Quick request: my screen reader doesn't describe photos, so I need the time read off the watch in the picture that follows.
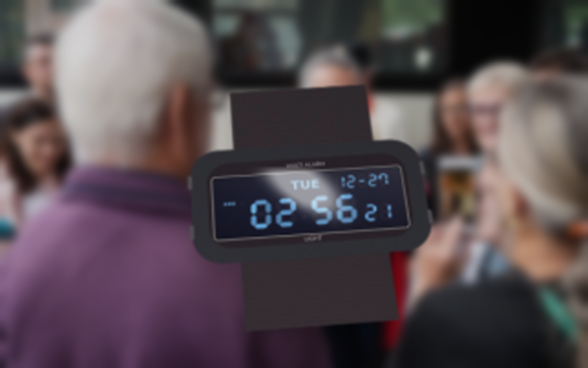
2:56:21
